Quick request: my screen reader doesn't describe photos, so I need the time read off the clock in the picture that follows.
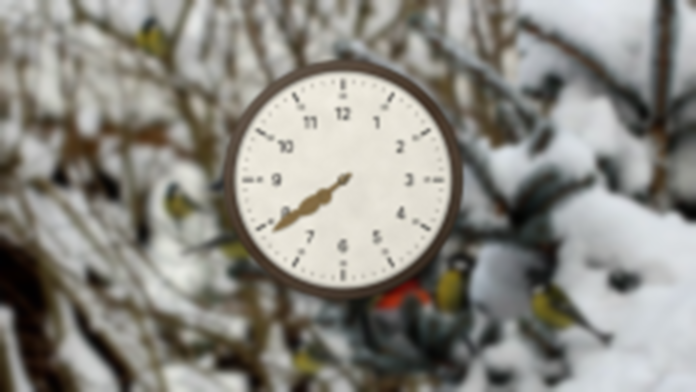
7:39
